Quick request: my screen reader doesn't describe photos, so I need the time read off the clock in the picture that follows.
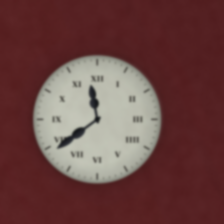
11:39
